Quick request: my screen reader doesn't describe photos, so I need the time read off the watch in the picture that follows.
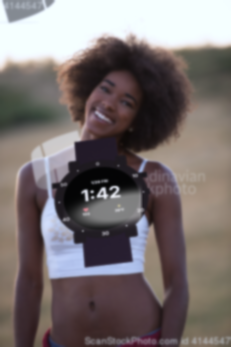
1:42
